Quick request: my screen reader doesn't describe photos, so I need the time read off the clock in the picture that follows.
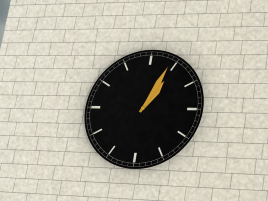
1:04
